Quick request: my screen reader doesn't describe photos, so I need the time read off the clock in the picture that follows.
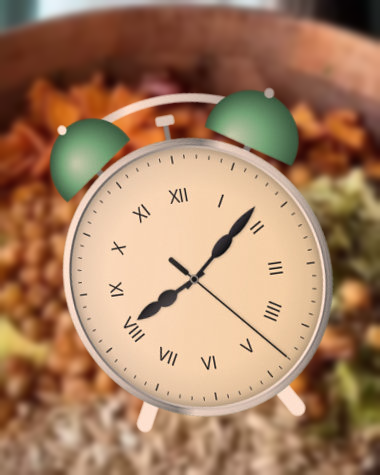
8:08:23
